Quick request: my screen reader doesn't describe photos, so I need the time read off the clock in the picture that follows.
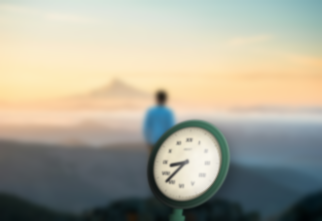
8:37
